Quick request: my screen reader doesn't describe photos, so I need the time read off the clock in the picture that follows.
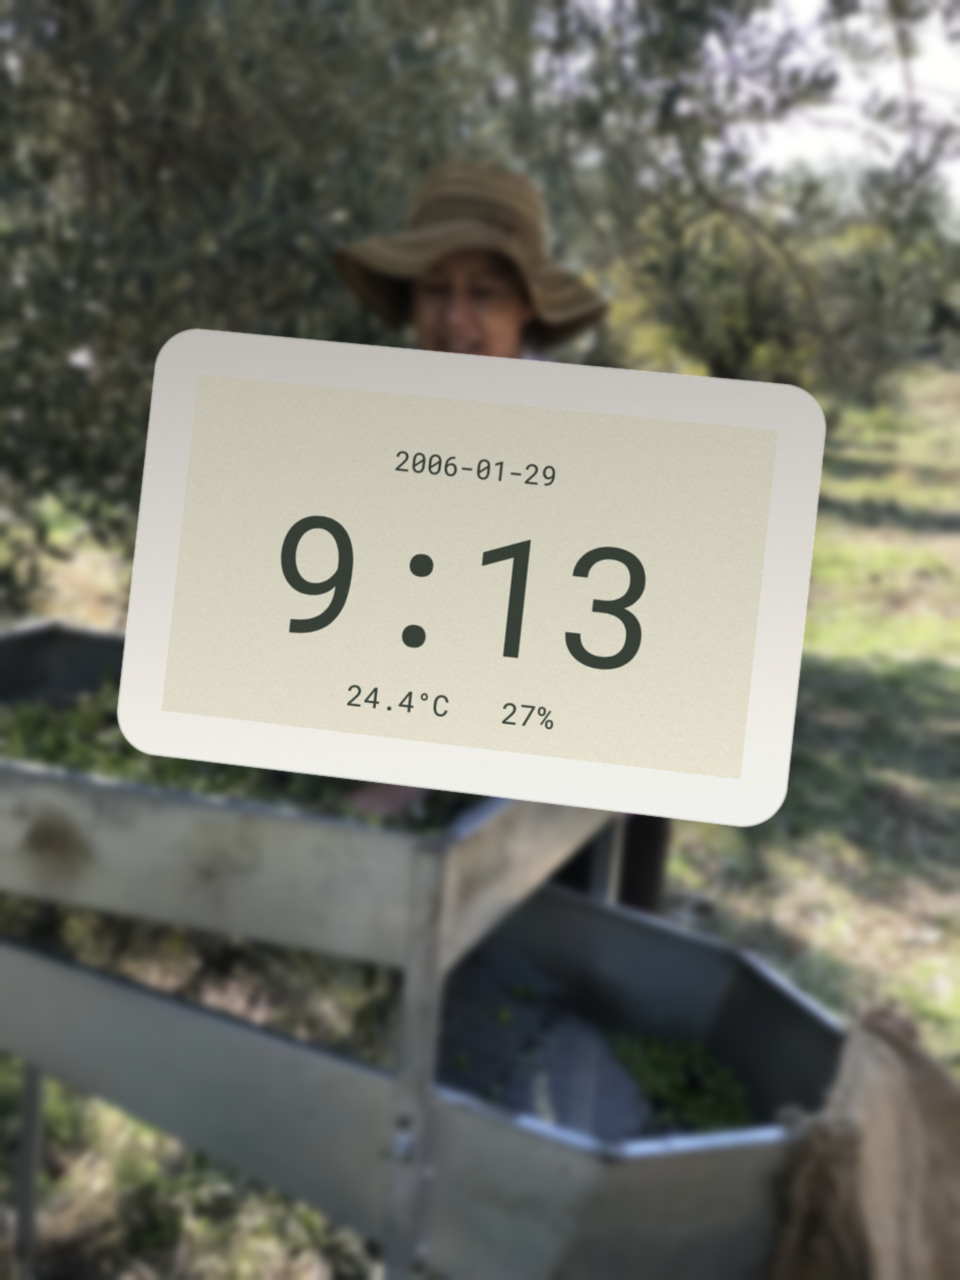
9:13
